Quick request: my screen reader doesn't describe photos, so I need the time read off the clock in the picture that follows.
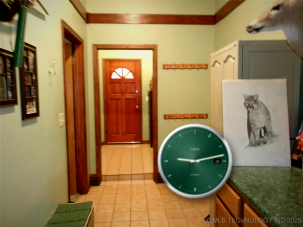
9:13
